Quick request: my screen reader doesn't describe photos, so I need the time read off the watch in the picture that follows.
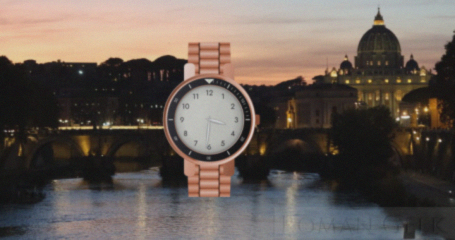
3:31
